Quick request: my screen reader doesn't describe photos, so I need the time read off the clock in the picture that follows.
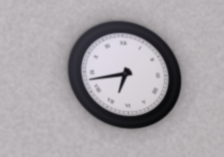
6:43
